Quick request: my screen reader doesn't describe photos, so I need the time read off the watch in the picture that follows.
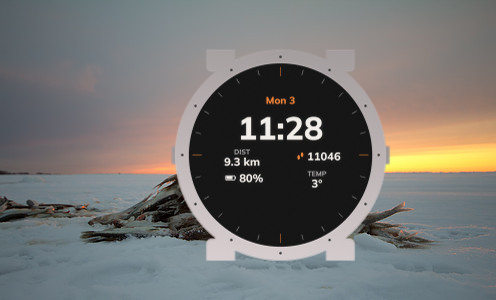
11:28
